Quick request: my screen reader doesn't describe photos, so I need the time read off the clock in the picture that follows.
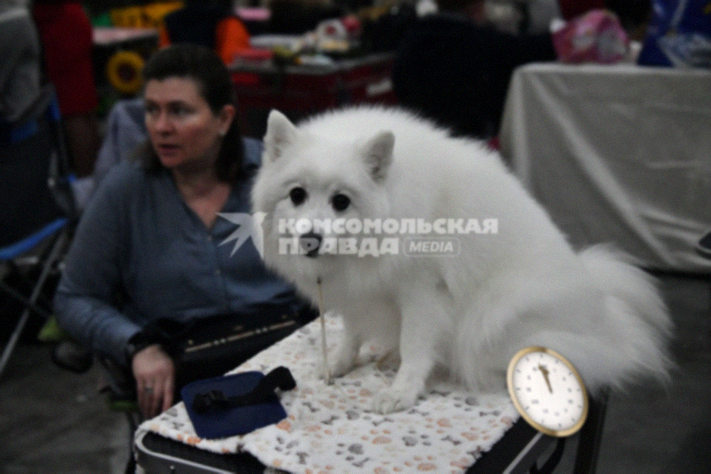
11:58
